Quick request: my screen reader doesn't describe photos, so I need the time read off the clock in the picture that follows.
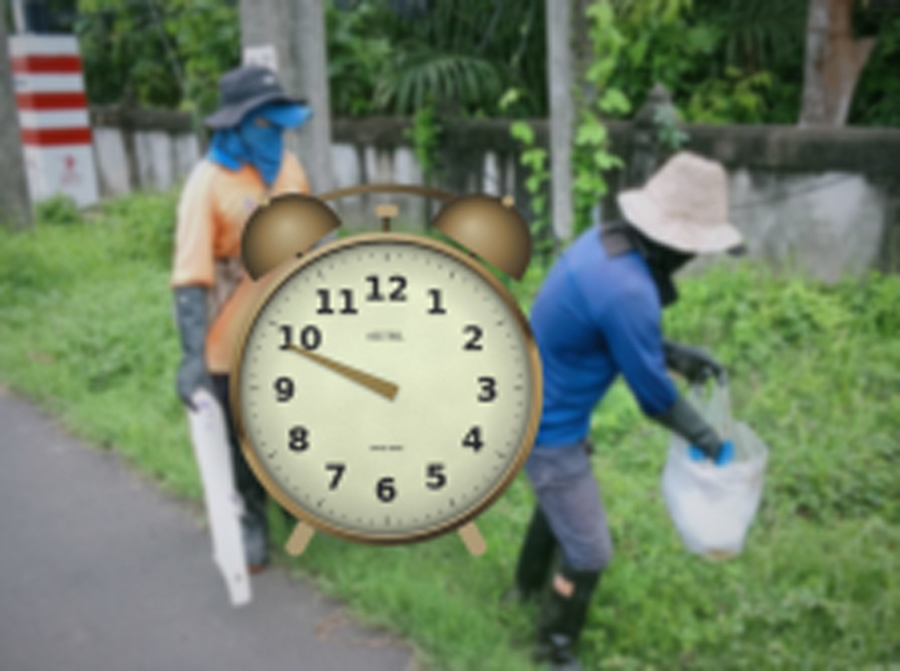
9:49
